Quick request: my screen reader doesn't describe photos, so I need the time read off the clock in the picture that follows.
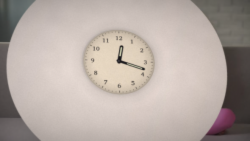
12:18
